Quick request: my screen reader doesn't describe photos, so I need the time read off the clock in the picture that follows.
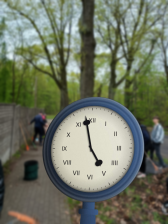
4:58
